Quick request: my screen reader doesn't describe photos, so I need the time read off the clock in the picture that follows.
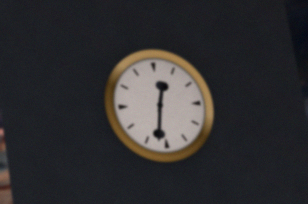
12:32
